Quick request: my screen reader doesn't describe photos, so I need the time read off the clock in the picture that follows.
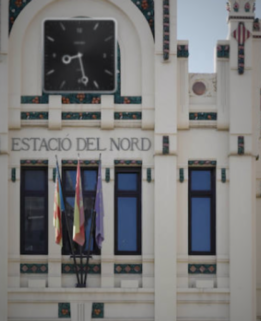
8:28
